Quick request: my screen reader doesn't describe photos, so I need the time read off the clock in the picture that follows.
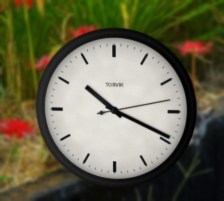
10:19:13
